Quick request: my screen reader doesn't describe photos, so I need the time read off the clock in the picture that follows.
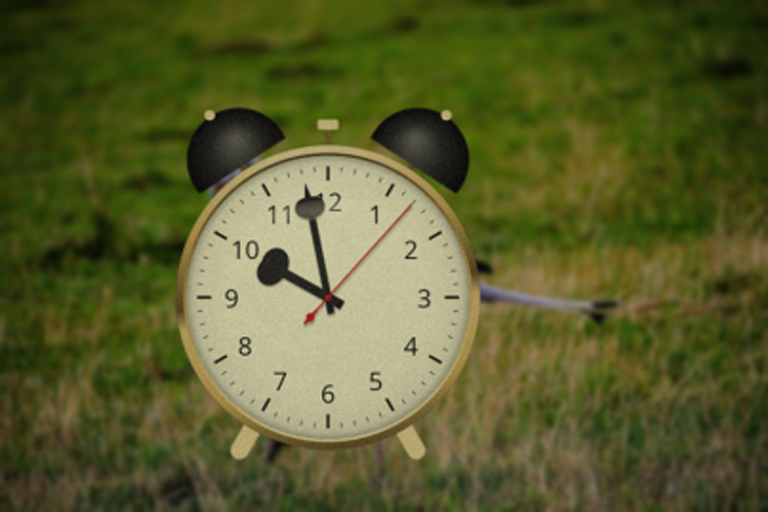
9:58:07
